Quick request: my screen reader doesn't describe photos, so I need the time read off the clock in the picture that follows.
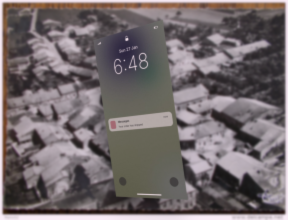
6:48
